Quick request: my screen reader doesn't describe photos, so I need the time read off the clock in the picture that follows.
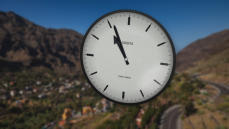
10:56
